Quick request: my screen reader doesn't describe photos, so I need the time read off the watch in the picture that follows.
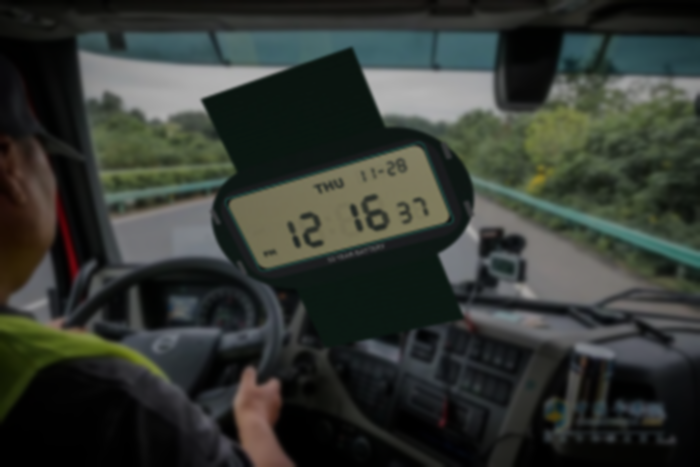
12:16:37
